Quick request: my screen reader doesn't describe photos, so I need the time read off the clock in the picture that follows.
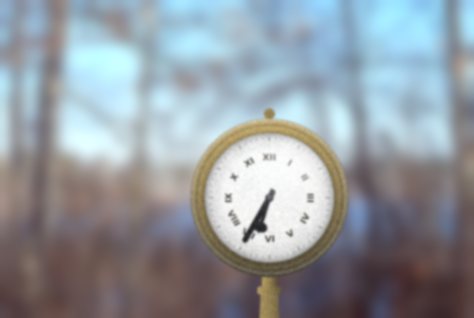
6:35
